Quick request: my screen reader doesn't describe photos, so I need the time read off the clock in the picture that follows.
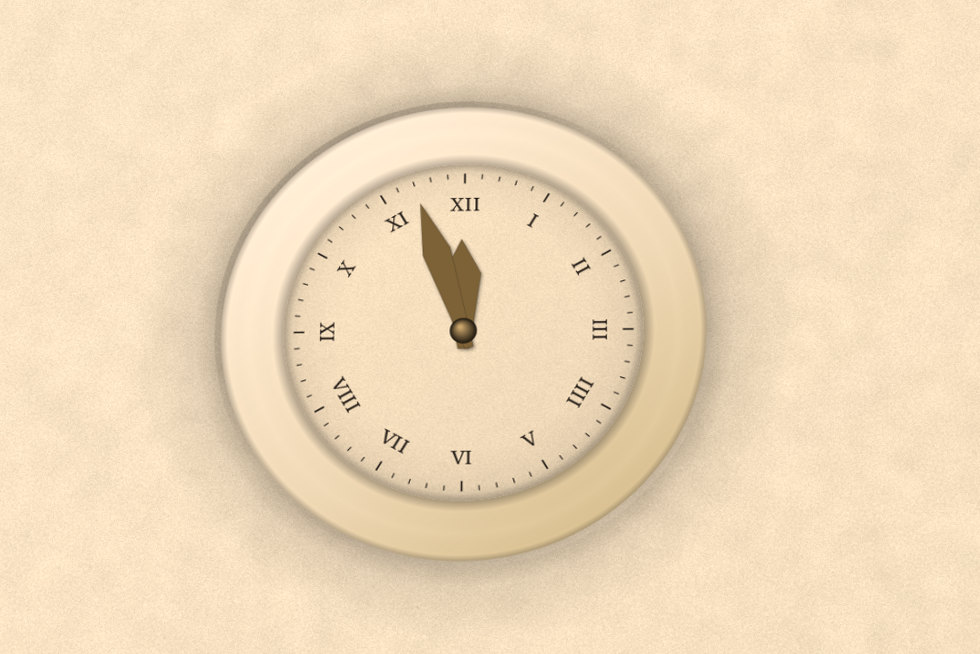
11:57
